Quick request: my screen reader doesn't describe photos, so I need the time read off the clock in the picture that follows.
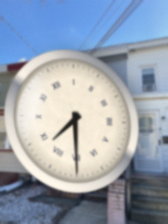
8:35
